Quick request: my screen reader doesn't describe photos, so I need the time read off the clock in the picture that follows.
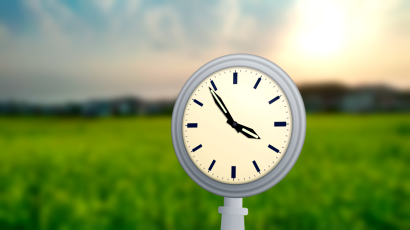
3:54
